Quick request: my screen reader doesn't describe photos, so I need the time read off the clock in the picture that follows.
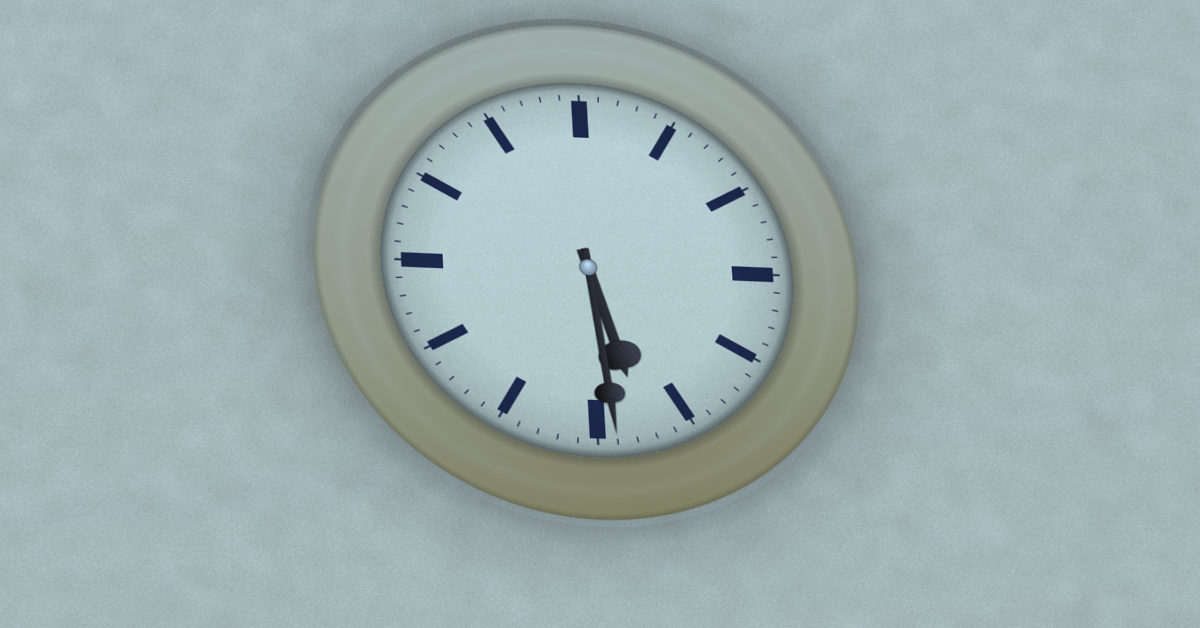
5:29
